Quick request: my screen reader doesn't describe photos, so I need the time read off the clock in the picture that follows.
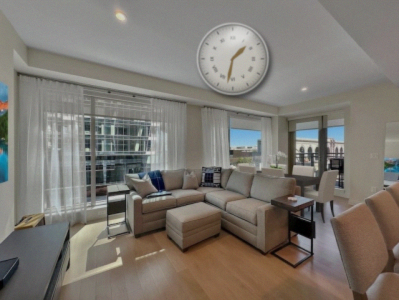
1:32
